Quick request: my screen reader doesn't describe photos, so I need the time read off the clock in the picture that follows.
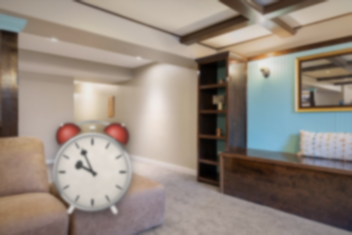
9:56
